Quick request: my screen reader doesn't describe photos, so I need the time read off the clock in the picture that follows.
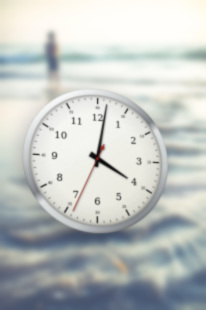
4:01:34
